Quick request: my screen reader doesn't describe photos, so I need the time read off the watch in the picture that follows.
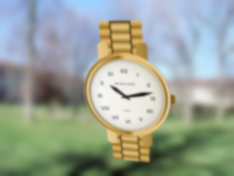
10:13
